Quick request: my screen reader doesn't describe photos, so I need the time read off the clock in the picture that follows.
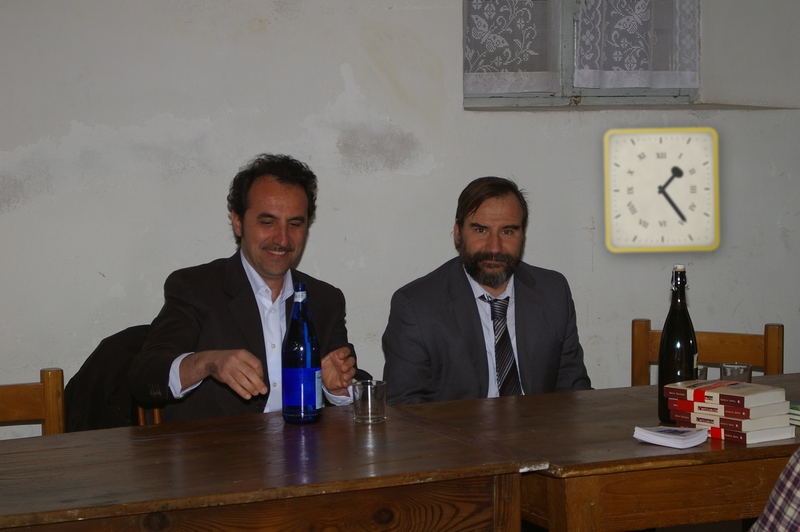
1:24
